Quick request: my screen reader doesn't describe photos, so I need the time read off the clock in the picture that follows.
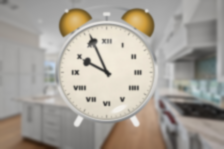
9:56
